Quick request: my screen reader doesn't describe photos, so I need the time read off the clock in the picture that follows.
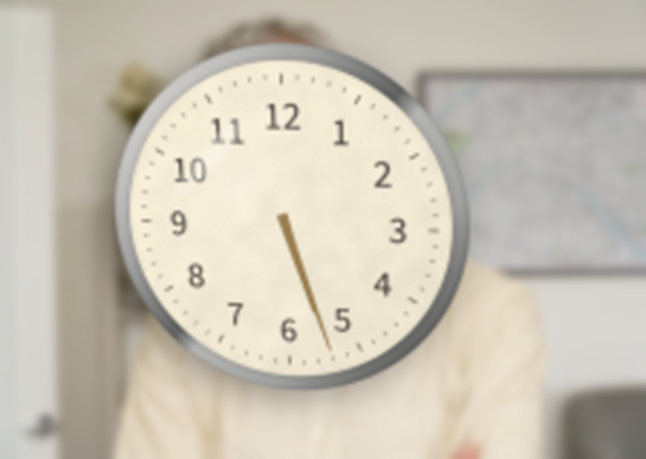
5:27
